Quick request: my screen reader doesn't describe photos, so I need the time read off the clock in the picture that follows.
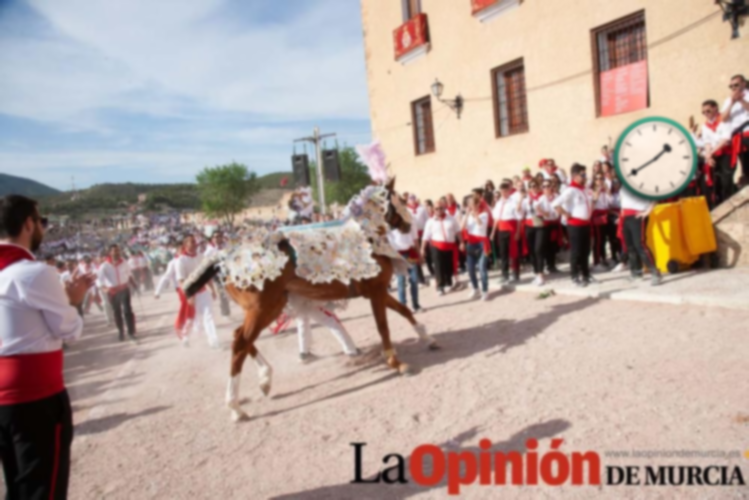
1:40
